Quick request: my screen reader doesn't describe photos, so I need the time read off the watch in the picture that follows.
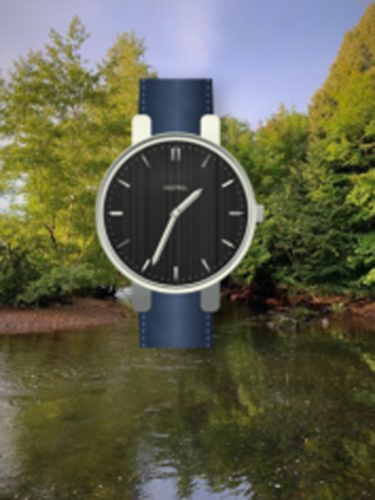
1:34
